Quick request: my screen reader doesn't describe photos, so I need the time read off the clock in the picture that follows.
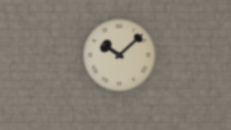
10:08
